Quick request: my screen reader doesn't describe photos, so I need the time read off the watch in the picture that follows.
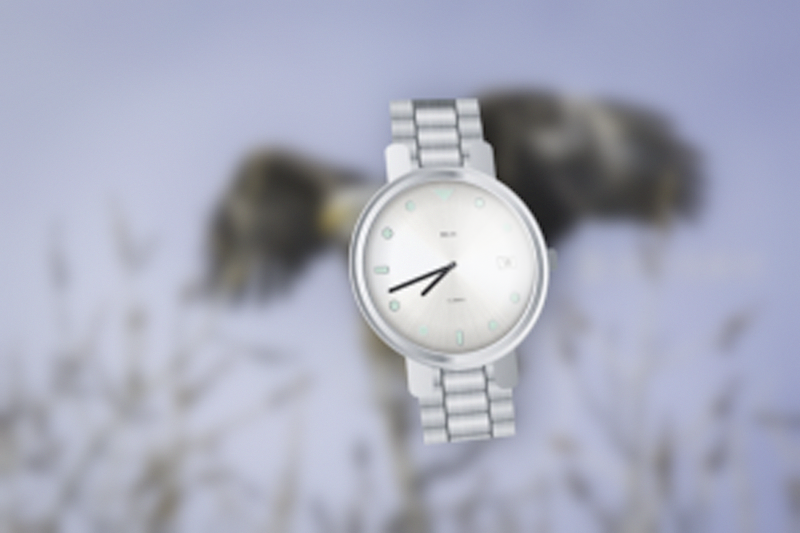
7:42
